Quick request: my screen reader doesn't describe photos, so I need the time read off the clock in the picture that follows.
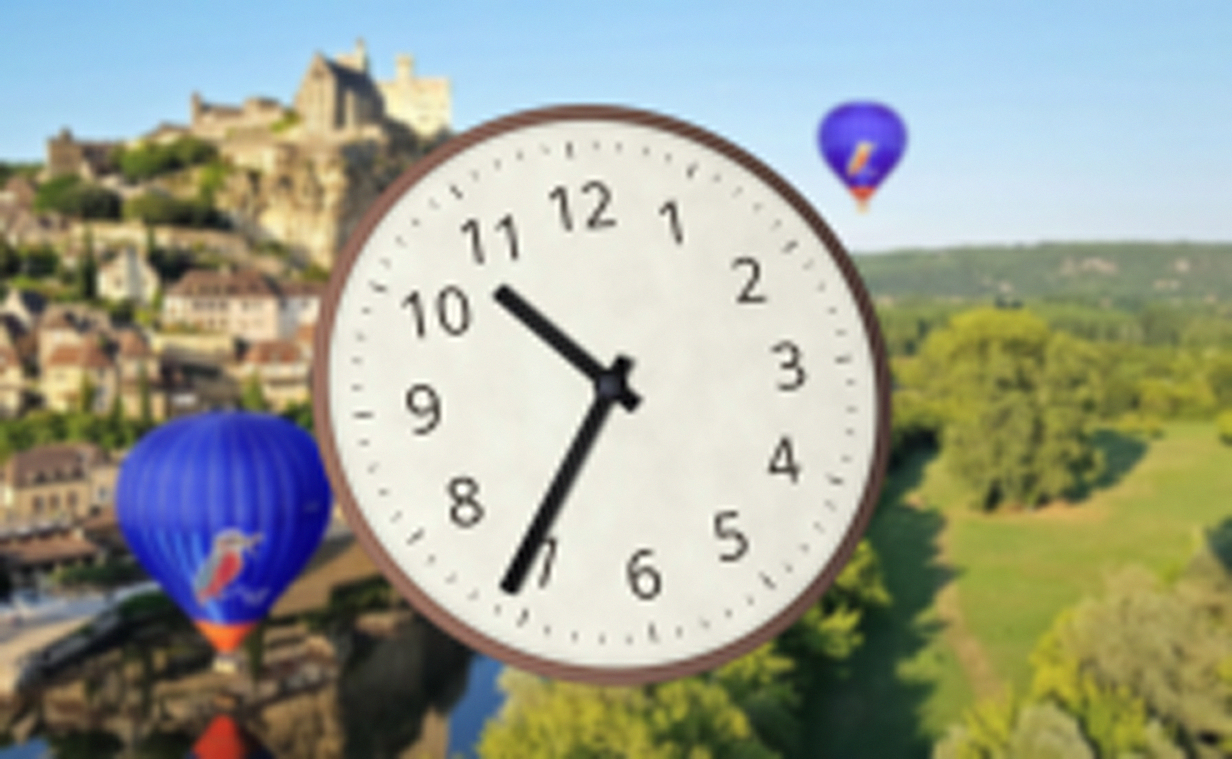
10:36
